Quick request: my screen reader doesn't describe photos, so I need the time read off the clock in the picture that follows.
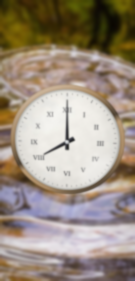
8:00
